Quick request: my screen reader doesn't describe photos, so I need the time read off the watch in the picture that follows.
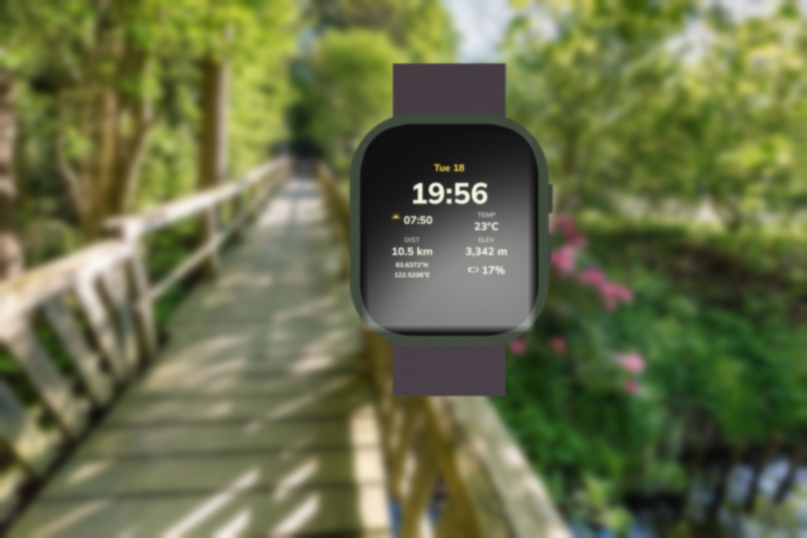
19:56
